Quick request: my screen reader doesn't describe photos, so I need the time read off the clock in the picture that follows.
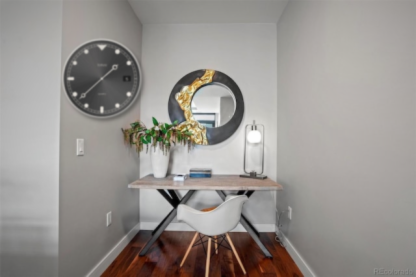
1:38
